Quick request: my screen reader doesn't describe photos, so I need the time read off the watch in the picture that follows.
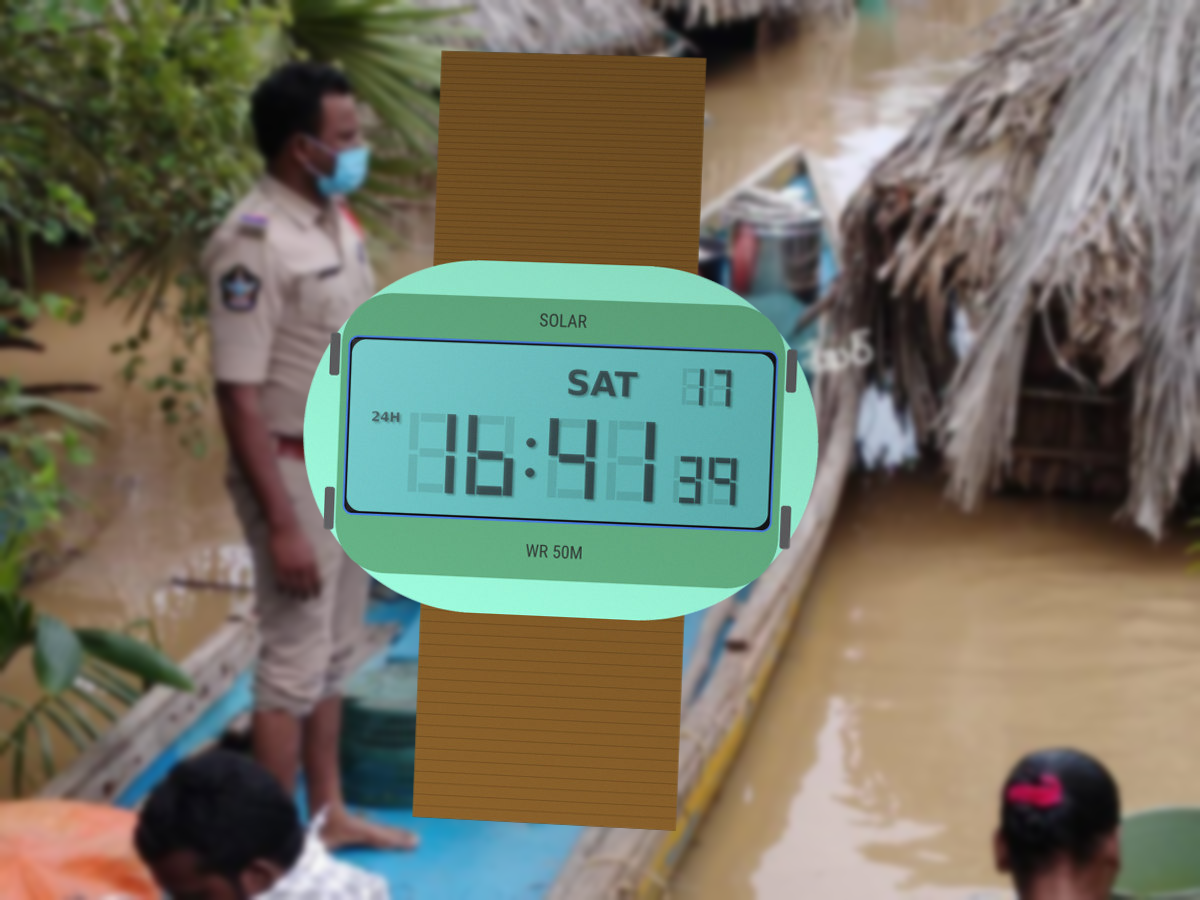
16:41:39
